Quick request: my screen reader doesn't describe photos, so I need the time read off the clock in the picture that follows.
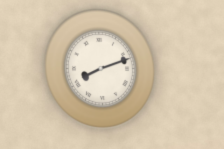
8:12
